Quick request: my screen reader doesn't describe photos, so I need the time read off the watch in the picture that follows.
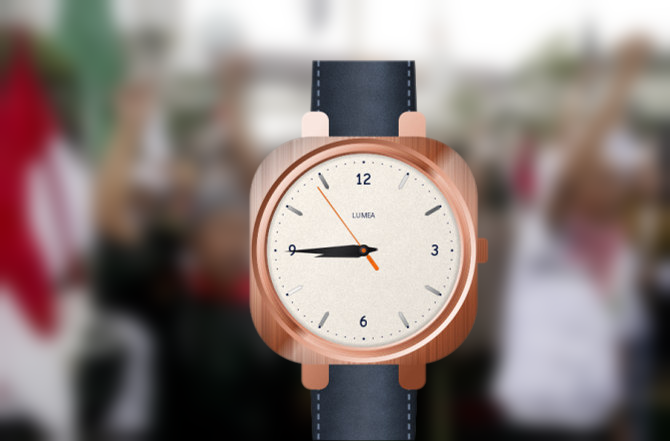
8:44:54
